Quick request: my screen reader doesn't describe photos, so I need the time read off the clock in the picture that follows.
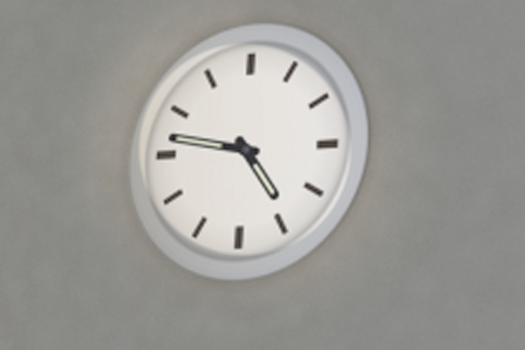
4:47
